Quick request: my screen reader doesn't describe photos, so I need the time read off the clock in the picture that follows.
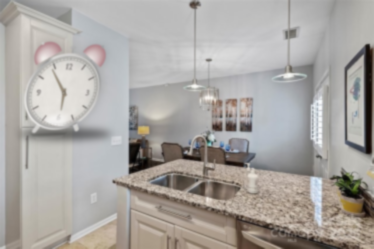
5:54
